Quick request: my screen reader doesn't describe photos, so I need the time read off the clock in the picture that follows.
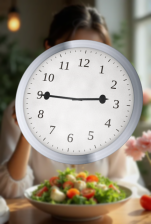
2:45
